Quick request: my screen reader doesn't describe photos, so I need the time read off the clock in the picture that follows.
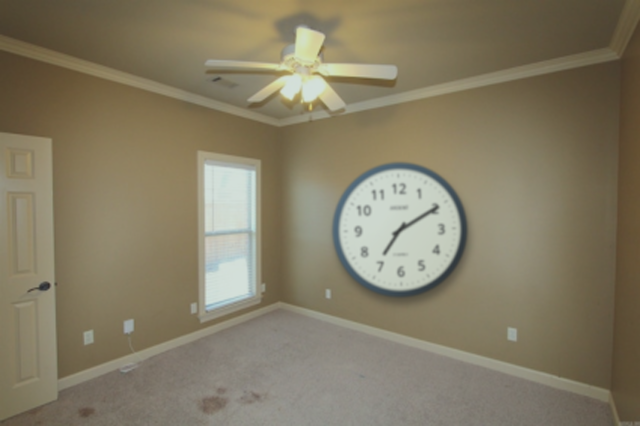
7:10
